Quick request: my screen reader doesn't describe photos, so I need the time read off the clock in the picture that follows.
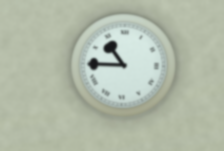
10:45
